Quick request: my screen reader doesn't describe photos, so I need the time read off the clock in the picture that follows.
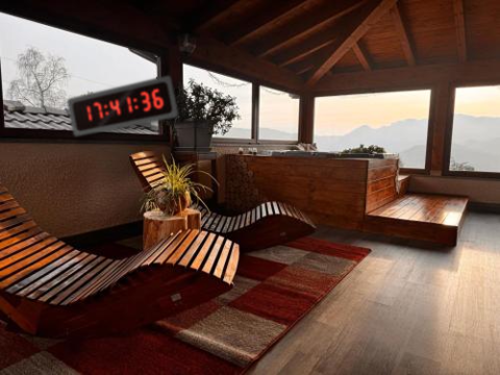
17:41:36
